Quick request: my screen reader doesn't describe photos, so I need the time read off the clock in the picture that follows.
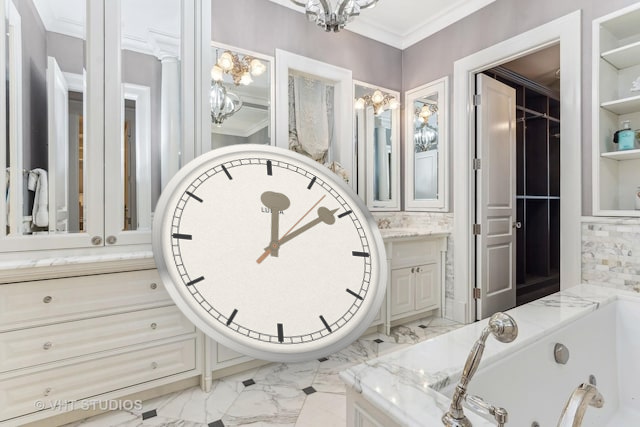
12:09:07
